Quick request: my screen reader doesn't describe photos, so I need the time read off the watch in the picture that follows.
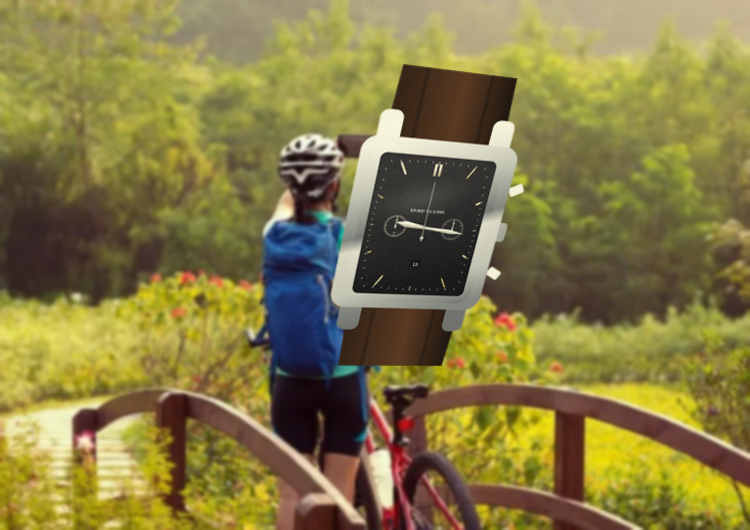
9:16
